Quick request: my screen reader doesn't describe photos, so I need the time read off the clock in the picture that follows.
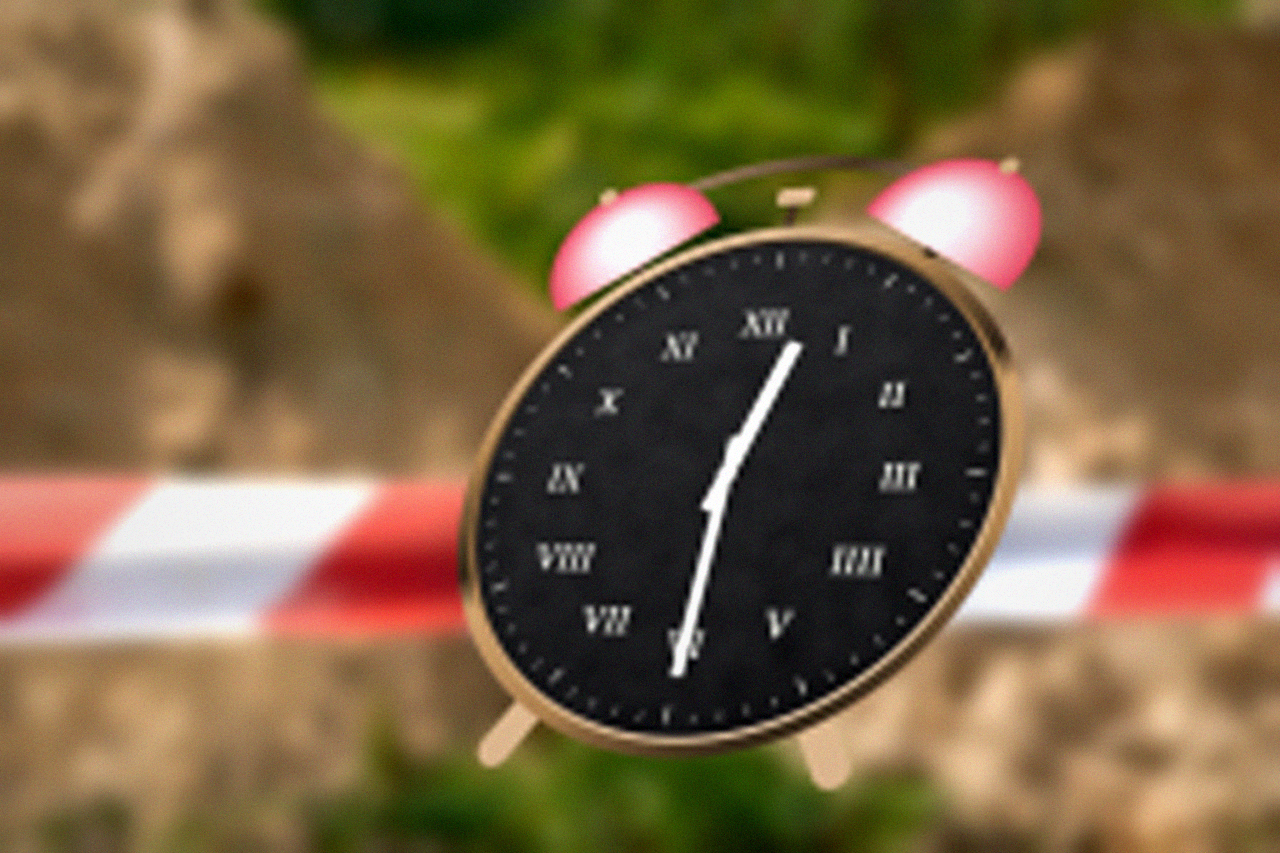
12:30
